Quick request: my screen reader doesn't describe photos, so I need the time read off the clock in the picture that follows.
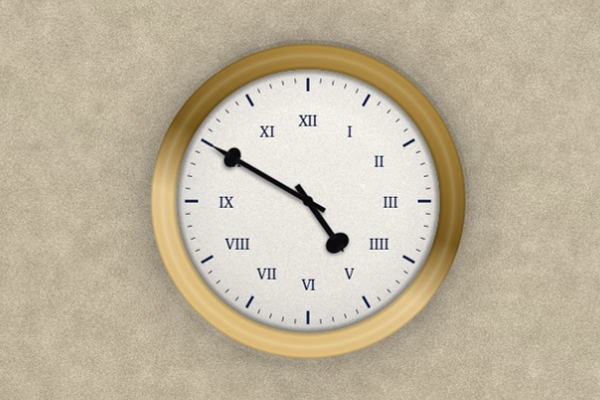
4:50
